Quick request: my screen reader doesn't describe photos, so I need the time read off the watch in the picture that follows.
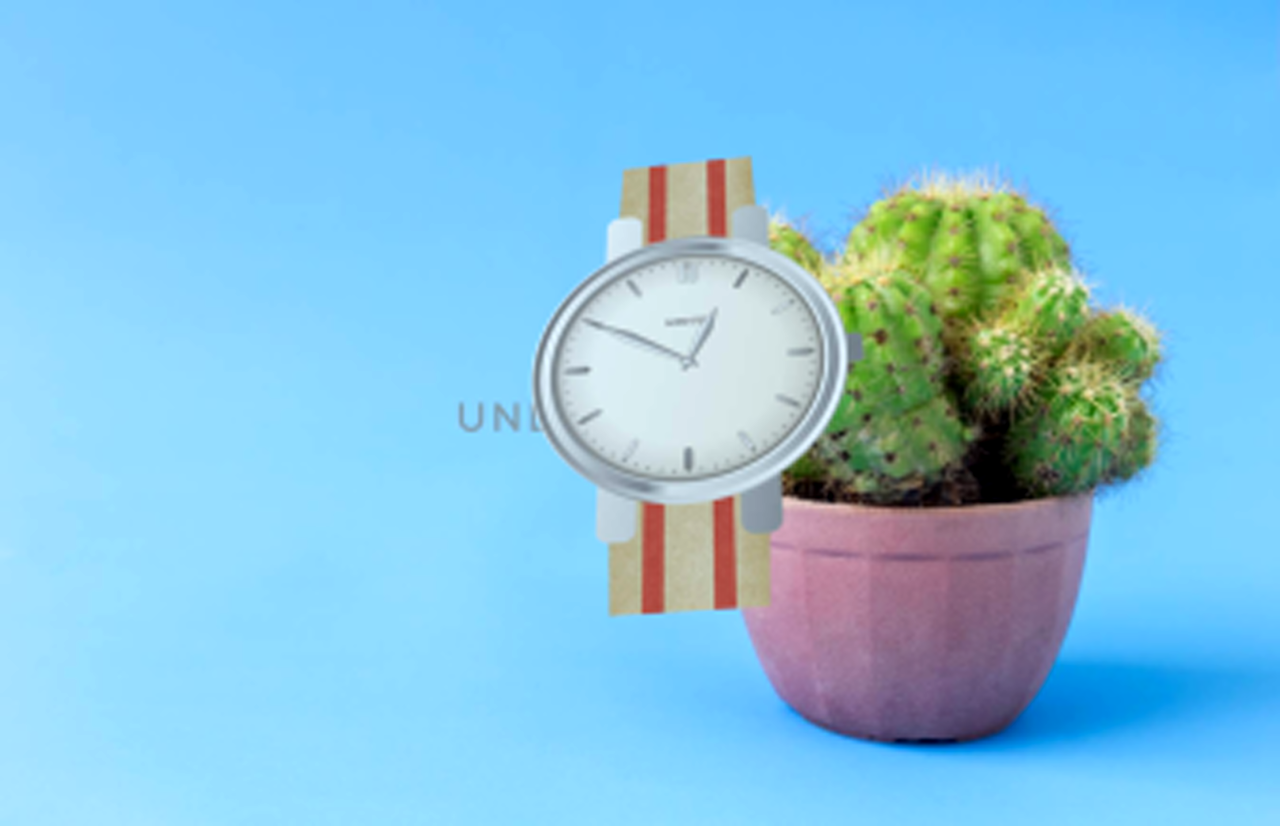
12:50
